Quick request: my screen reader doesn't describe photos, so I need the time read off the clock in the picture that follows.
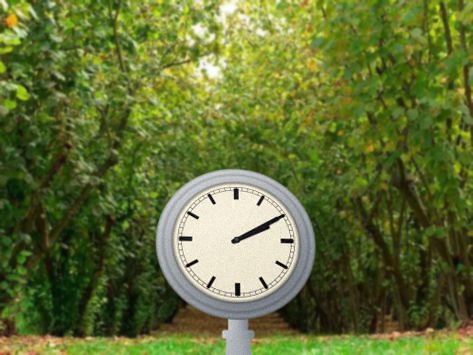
2:10
